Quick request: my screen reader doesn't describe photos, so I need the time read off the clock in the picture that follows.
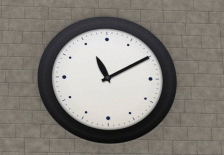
11:10
